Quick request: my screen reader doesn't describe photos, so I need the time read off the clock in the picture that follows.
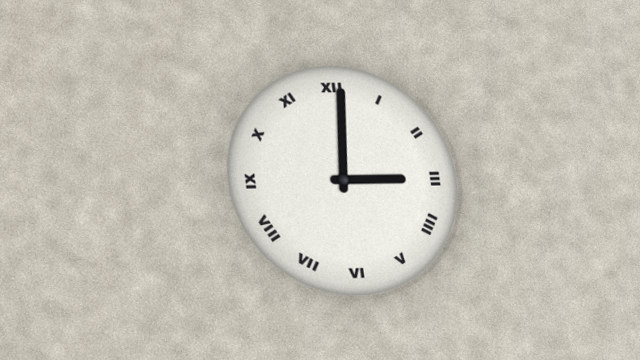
3:01
